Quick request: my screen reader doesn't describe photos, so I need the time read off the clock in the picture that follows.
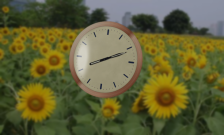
8:11
